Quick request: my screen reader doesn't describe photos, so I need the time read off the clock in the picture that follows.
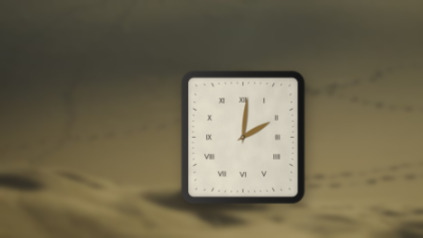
2:01
